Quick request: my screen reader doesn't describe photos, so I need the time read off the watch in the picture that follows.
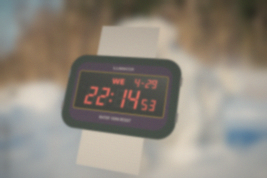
22:14
